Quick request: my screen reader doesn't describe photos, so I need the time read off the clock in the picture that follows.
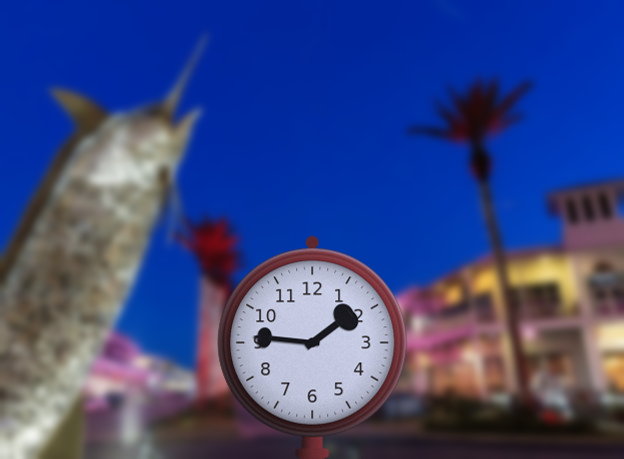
1:46
